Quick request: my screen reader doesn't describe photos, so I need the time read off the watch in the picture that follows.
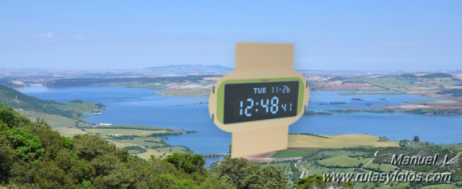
12:48:41
